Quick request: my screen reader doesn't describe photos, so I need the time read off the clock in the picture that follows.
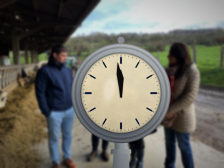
11:59
